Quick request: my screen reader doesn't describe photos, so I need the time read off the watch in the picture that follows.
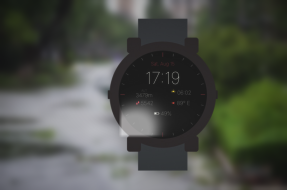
17:19
